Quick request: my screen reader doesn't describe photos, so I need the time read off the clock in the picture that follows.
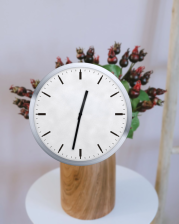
12:32
